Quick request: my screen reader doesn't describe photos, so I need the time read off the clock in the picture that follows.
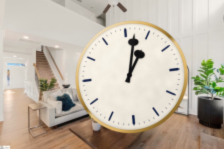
1:02
